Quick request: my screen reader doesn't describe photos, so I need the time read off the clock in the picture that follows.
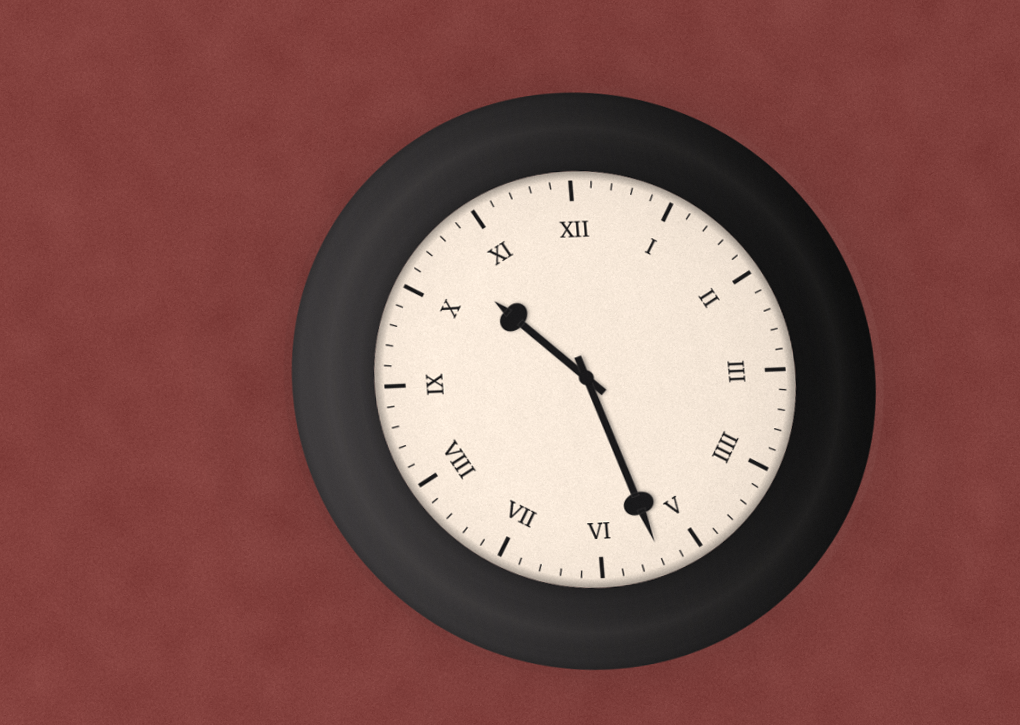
10:27
